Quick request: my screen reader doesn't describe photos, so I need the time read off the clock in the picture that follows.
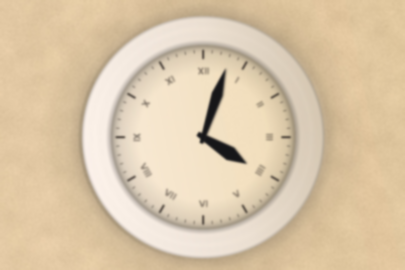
4:03
